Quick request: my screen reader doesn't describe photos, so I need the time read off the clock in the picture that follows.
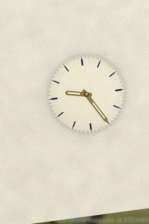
9:25
